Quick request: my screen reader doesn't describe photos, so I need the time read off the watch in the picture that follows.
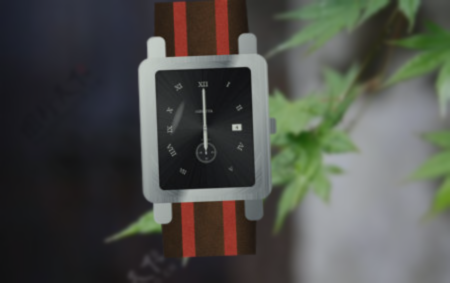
6:00
